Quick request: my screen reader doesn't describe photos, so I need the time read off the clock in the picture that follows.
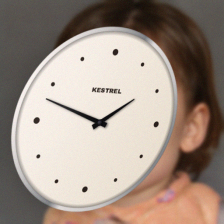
1:48
